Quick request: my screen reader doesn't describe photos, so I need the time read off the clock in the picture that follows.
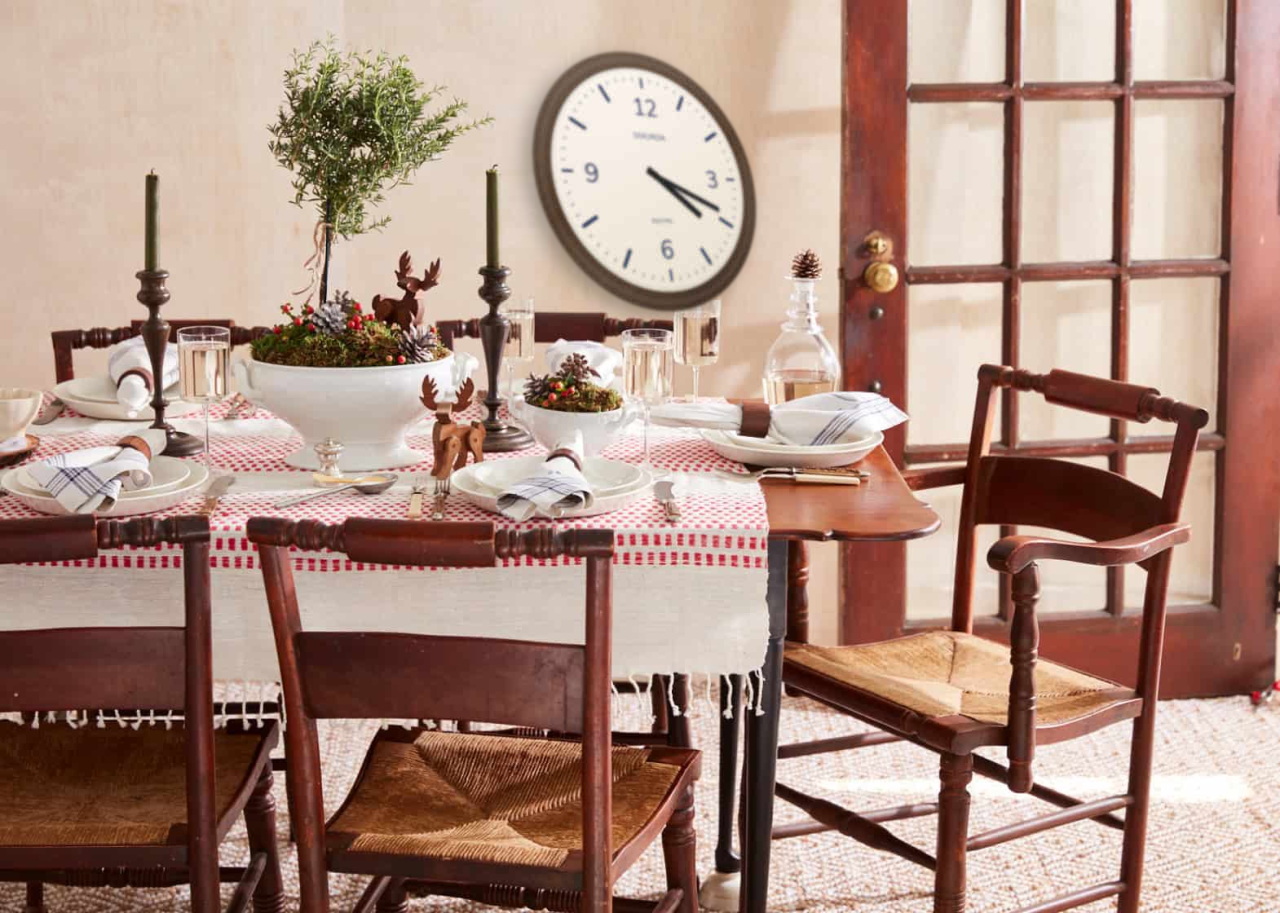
4:19
